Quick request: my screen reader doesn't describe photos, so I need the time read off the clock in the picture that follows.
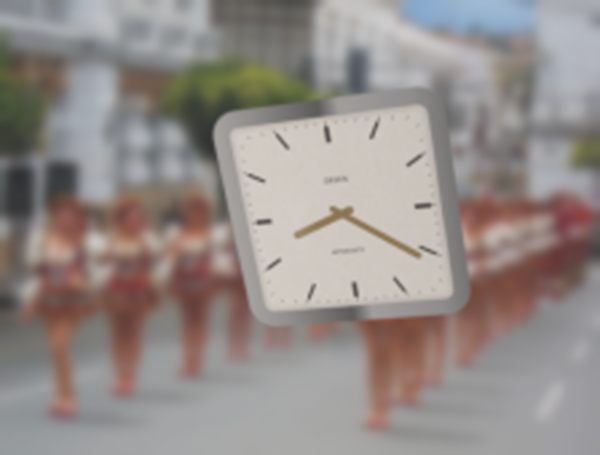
8:21
